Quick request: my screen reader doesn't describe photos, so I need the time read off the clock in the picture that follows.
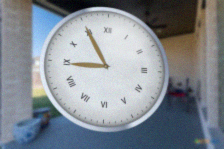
8:55
